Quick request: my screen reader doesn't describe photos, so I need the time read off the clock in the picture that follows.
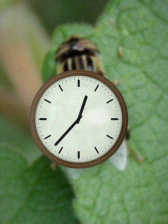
12:37
